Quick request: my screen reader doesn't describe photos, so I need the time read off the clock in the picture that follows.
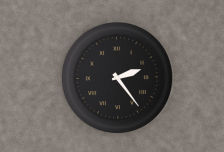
2:24
